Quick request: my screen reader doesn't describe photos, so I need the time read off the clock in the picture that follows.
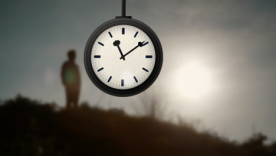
11:09
